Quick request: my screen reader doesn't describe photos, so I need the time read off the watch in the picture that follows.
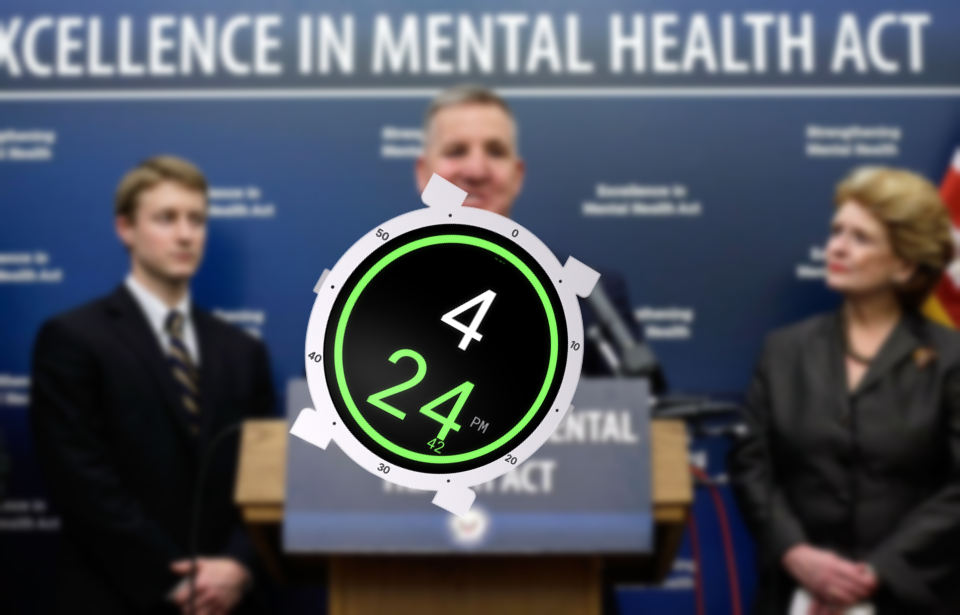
4:24:42
